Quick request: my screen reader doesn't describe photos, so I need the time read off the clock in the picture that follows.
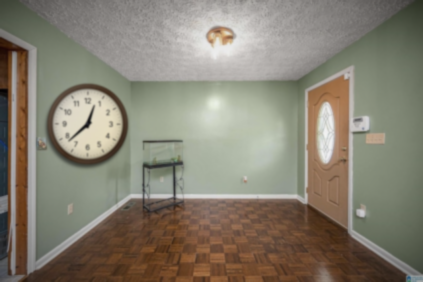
12:38
